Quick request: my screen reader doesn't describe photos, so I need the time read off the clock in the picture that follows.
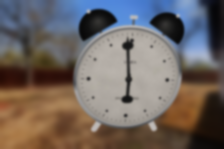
5:59
